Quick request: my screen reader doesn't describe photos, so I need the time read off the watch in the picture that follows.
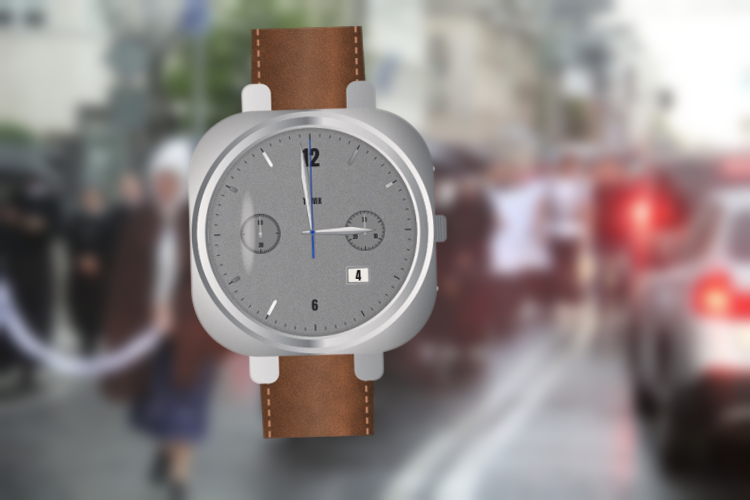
2:59
